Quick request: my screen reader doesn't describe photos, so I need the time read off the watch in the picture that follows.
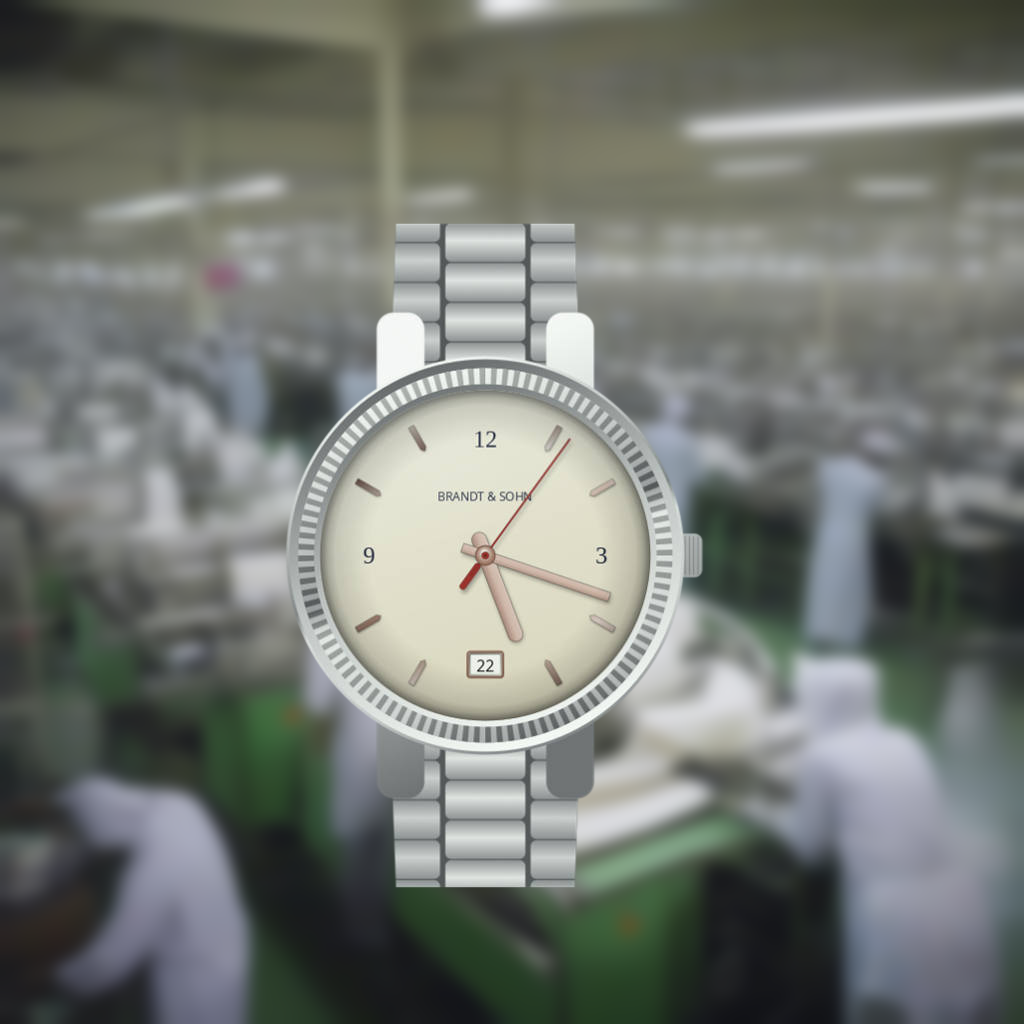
5:18:06
